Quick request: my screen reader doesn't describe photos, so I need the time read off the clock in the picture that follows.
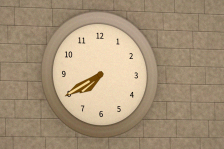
7:40
